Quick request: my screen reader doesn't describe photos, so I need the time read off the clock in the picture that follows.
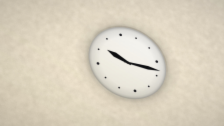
10:18
